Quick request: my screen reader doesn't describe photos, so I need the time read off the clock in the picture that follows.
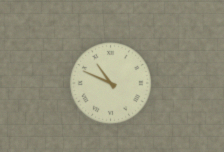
10:49
